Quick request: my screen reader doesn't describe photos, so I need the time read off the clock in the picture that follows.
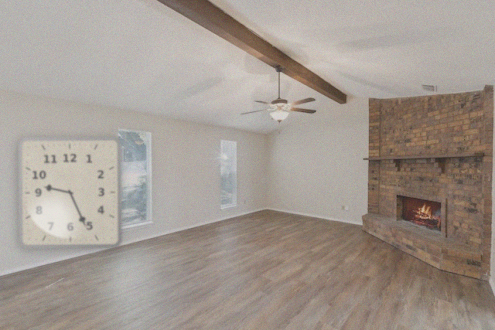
9:26
